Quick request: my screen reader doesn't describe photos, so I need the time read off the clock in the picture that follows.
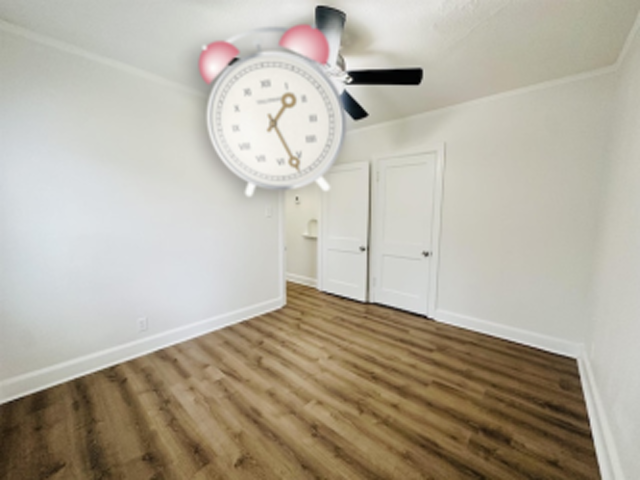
1:27
